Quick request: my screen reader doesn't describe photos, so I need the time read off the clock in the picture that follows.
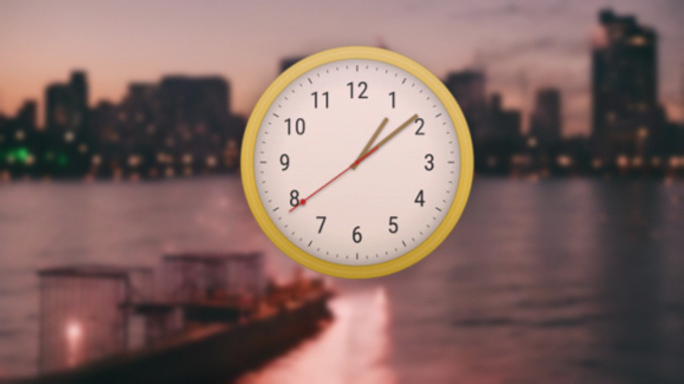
1:08:39
